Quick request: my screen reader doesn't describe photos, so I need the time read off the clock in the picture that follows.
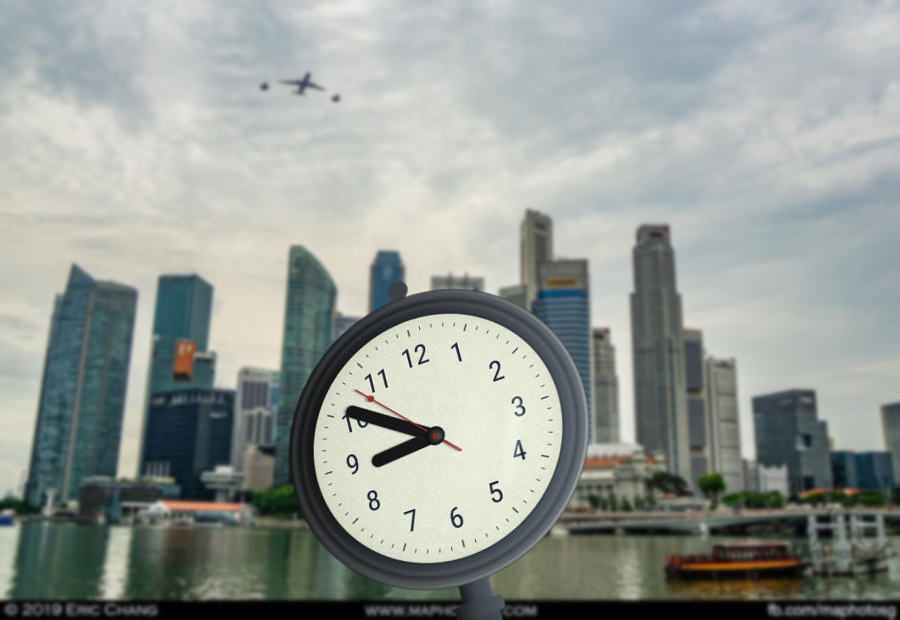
8:50:53
